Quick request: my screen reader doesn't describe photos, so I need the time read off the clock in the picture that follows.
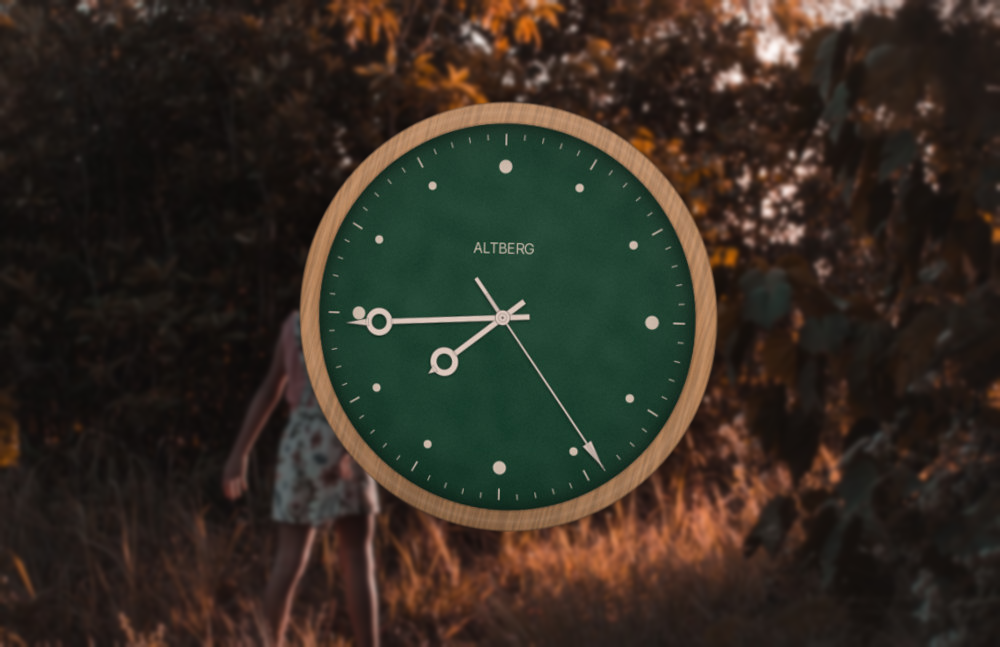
7:44:24
